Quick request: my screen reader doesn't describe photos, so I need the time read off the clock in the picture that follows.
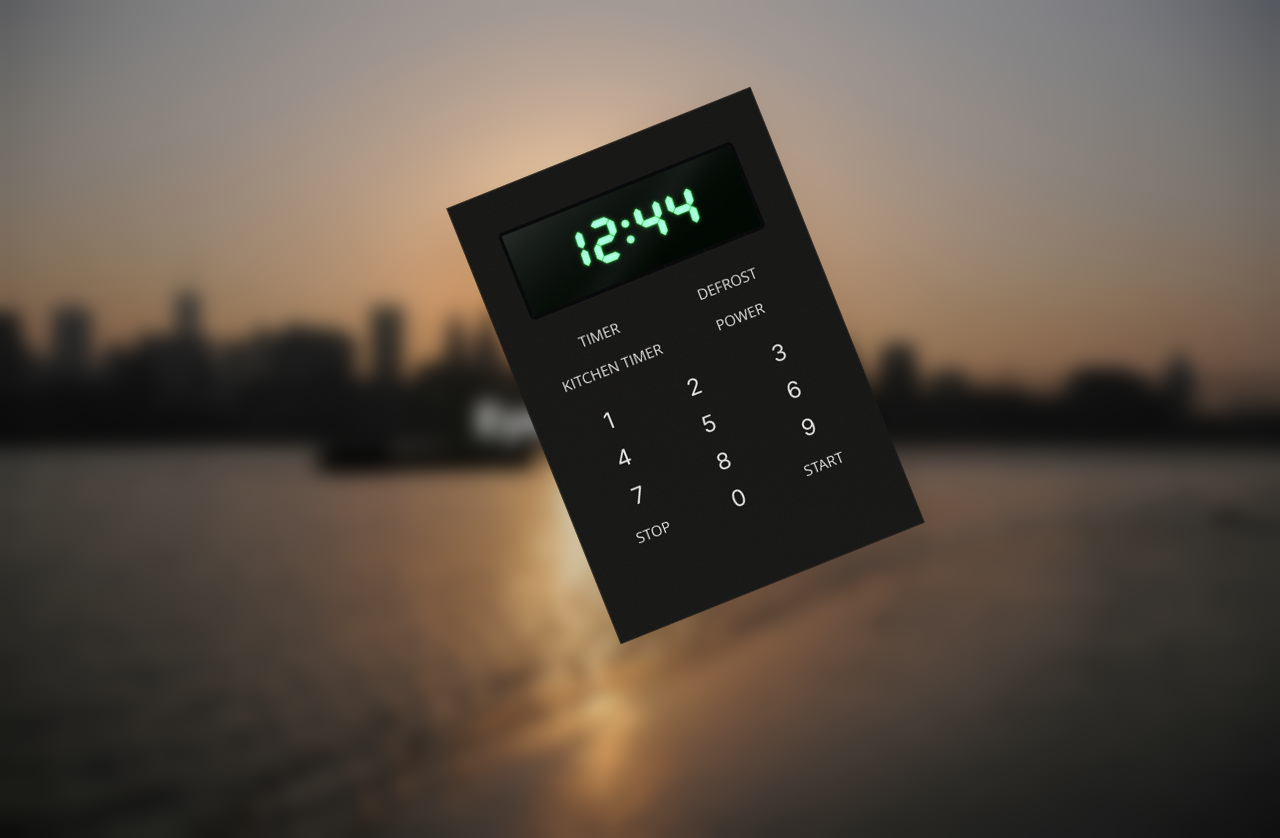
12:44
